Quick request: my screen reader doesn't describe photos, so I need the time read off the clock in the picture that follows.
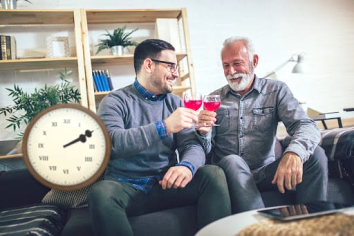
2:10
